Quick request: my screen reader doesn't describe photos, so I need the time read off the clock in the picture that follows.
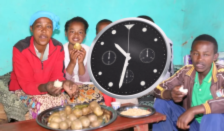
10:32
